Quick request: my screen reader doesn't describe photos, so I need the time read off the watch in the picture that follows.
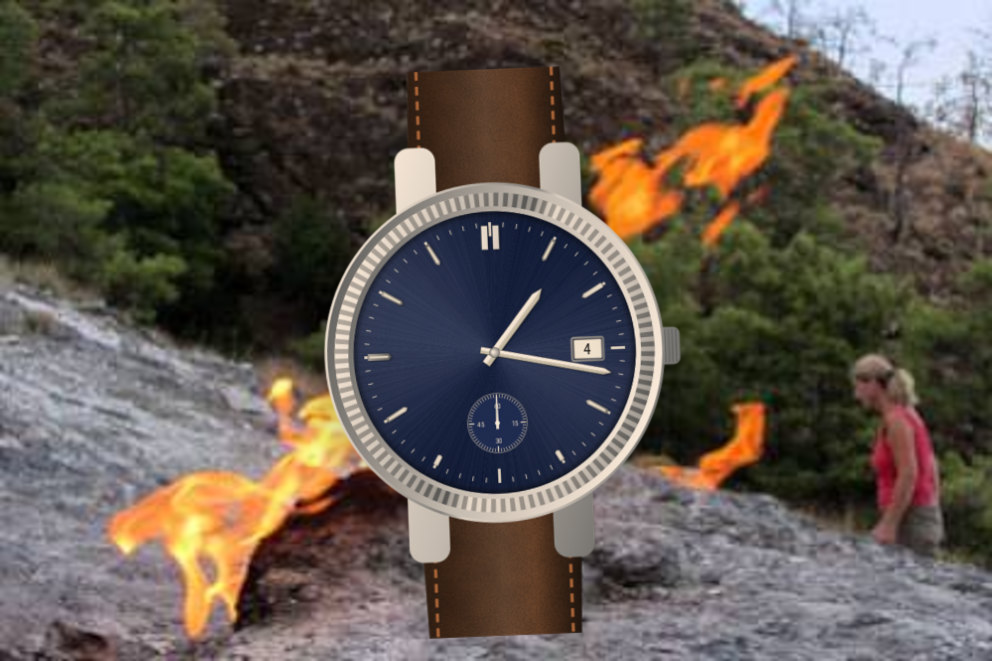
1:17
